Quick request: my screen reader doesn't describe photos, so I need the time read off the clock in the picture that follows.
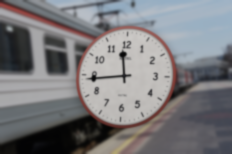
11:44
